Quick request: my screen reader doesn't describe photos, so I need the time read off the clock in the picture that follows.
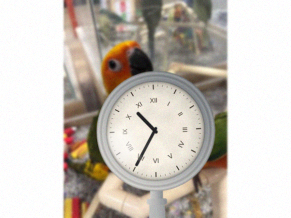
10:35
